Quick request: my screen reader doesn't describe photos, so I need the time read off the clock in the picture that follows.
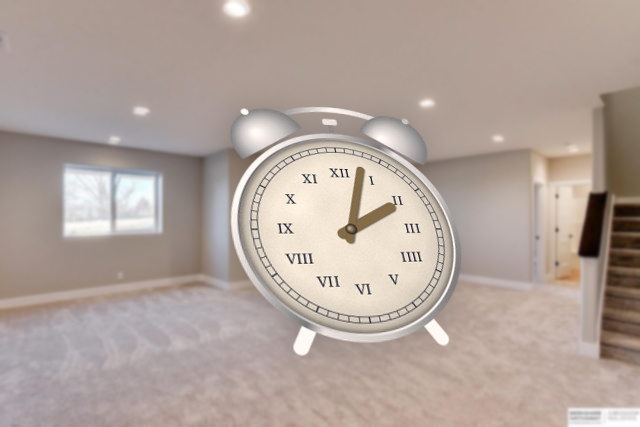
2:03
